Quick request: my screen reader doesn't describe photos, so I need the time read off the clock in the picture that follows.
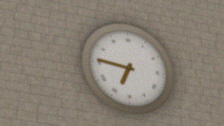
6:46
